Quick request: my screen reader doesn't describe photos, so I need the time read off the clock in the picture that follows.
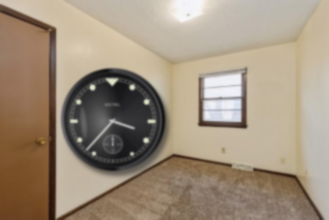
3:37
